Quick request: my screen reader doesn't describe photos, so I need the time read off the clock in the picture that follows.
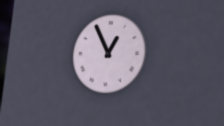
12:55
